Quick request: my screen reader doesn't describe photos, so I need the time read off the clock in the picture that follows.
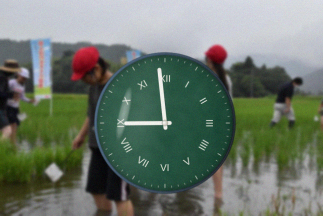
8:59
